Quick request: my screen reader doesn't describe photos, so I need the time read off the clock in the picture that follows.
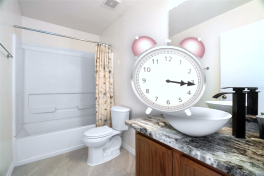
3:16
